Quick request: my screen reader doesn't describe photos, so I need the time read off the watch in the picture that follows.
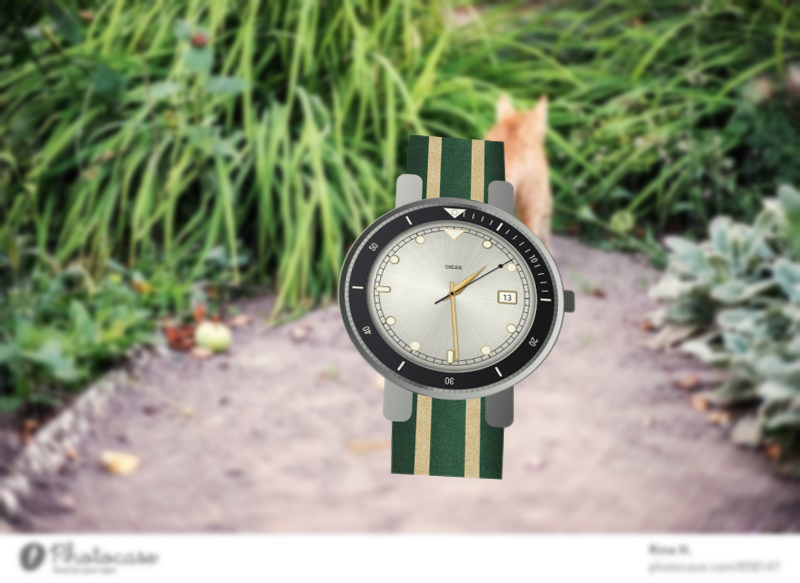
1:29:09
